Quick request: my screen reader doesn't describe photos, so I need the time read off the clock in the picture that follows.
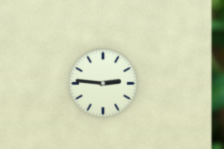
2:46
